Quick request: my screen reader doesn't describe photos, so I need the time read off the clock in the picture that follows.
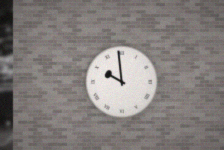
9:59
